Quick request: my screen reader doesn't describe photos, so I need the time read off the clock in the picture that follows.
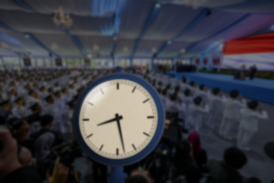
8:28
